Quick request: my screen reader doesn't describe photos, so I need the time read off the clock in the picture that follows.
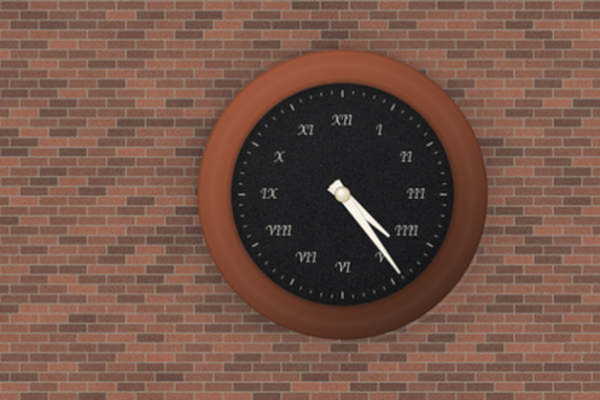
4:24
